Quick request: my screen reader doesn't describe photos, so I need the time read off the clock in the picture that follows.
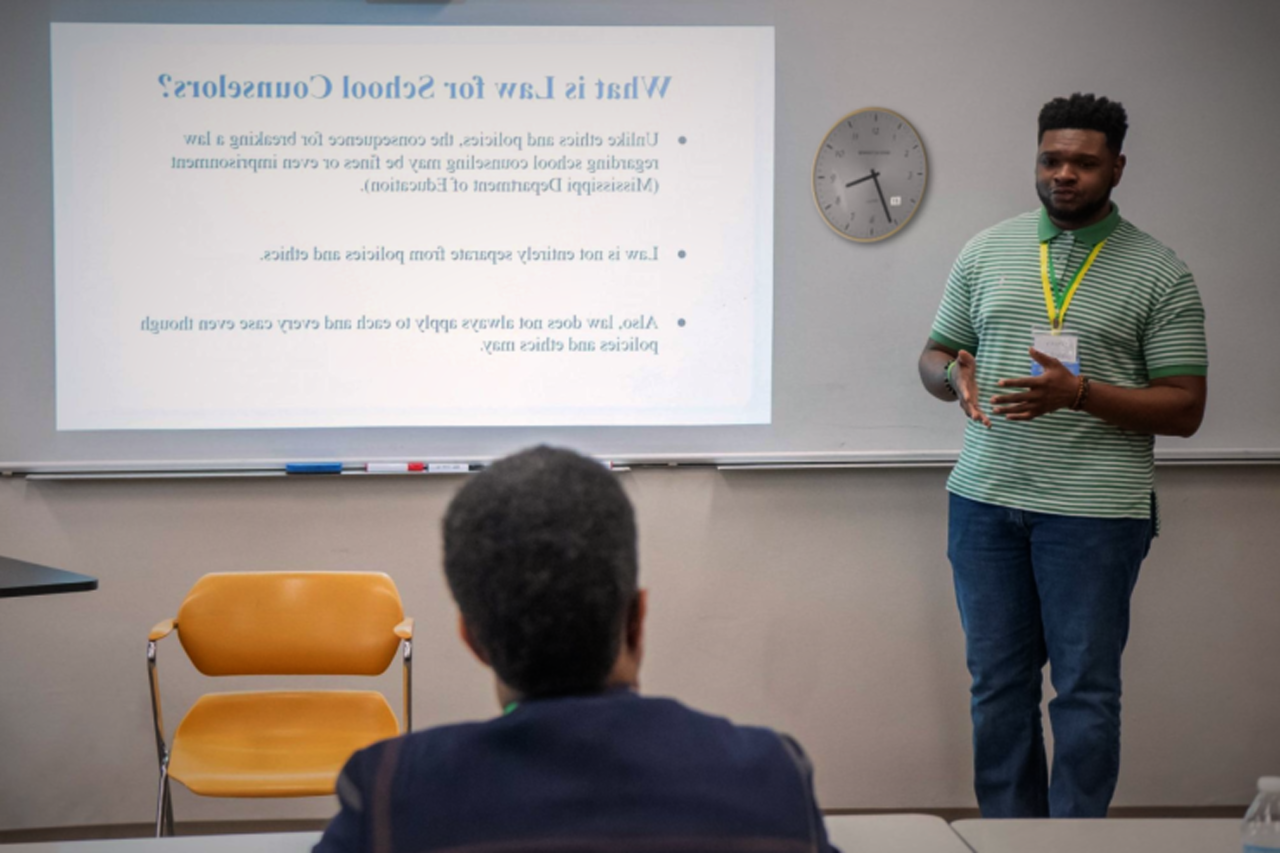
8:26
